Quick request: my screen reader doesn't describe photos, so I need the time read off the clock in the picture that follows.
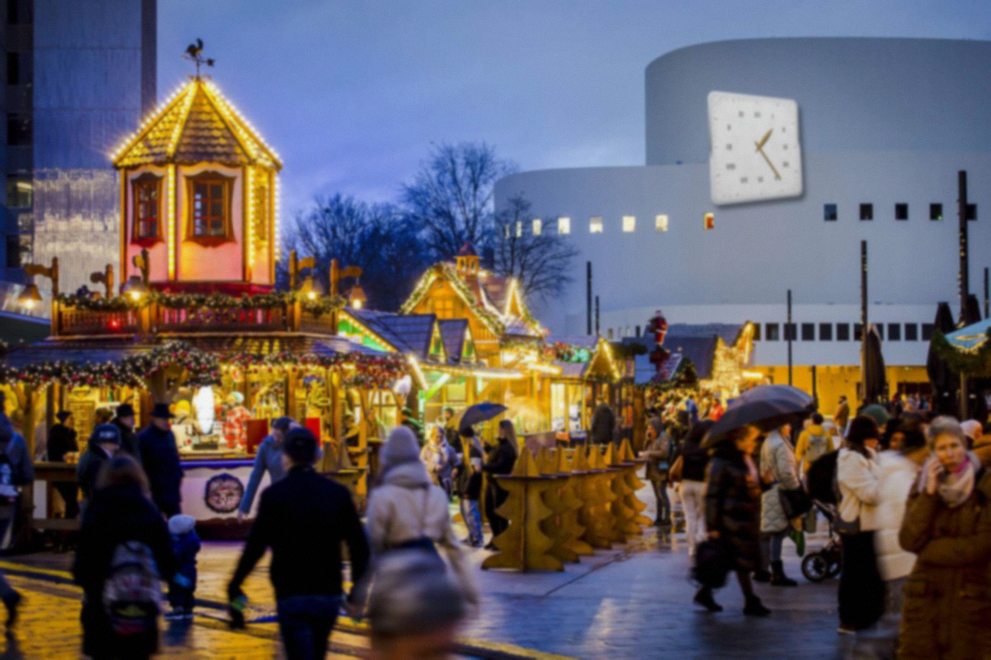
1:24
